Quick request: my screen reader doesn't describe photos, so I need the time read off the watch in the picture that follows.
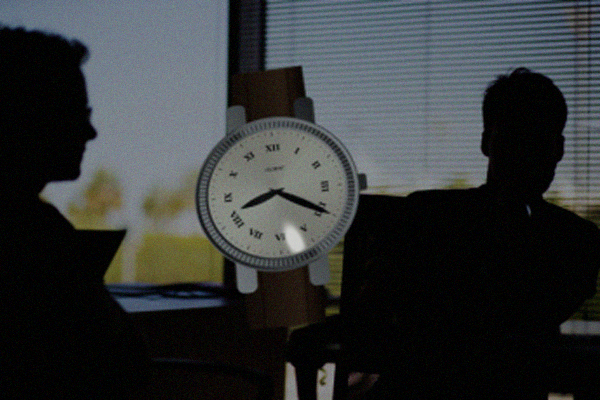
8:20
